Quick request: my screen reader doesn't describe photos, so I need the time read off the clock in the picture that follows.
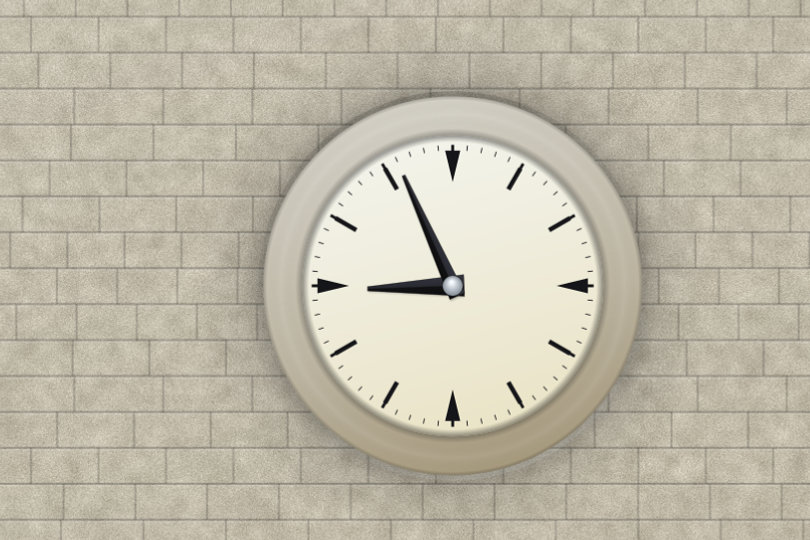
8:56
